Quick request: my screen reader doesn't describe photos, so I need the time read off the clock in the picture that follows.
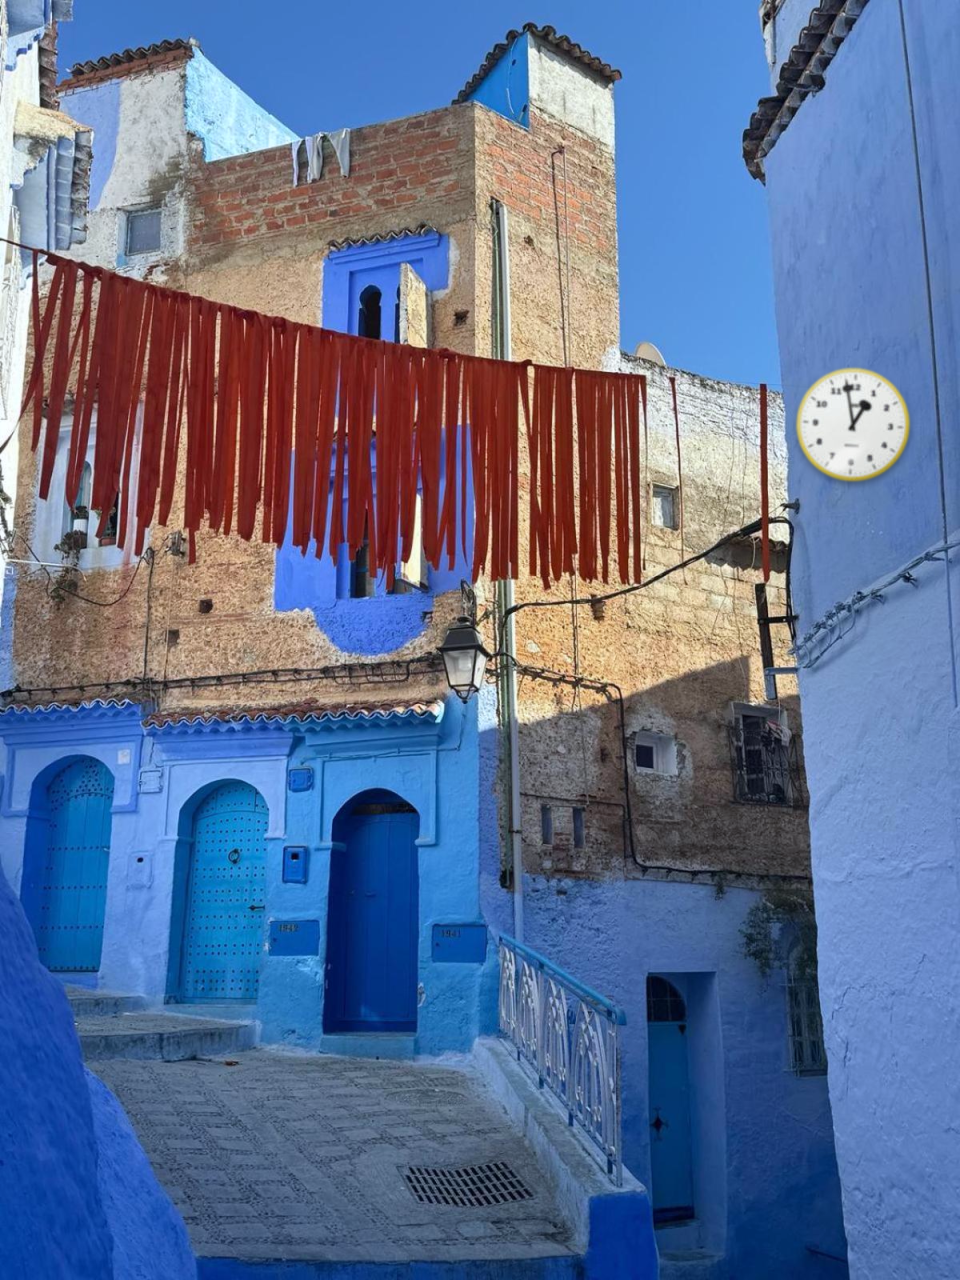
12:58
